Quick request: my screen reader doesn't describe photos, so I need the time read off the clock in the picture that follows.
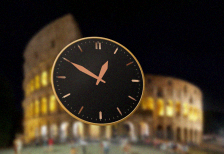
12:50
